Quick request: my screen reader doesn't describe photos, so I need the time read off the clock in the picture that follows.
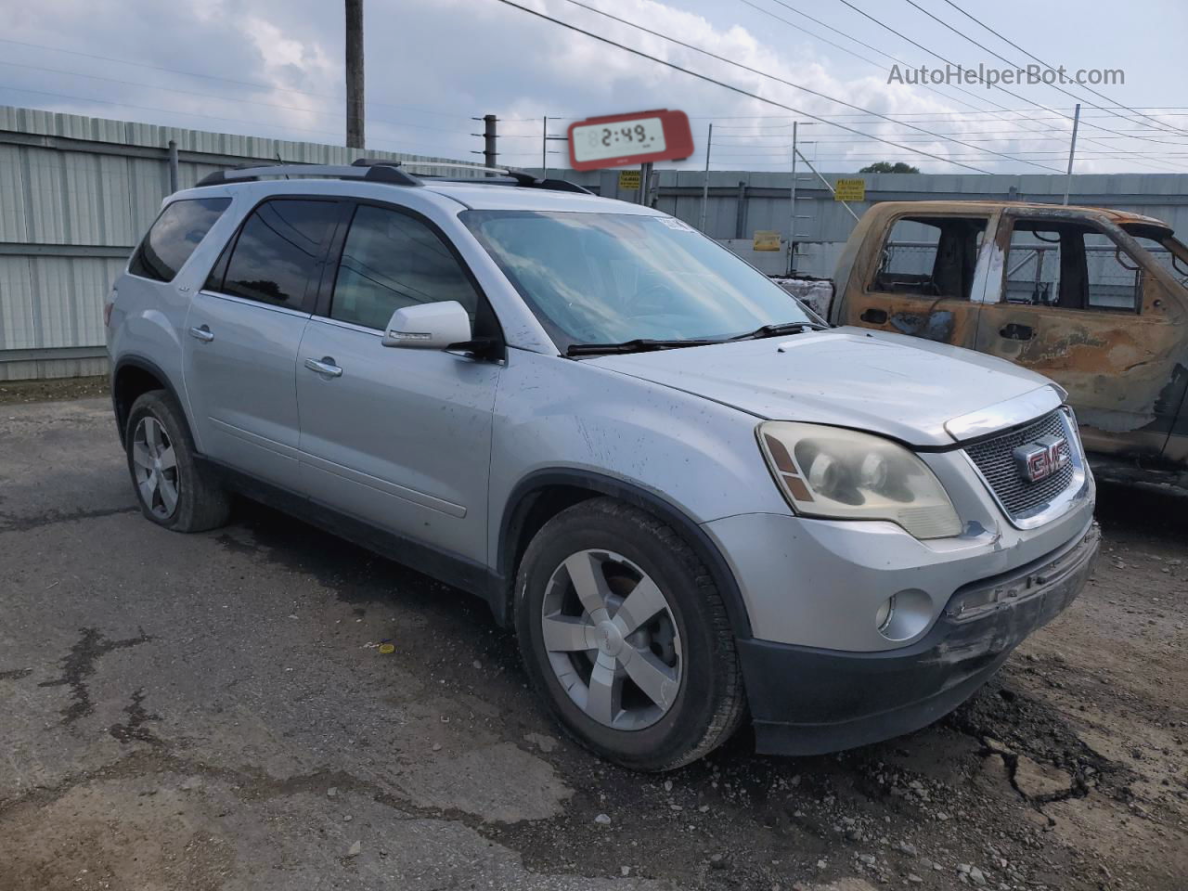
2:49
